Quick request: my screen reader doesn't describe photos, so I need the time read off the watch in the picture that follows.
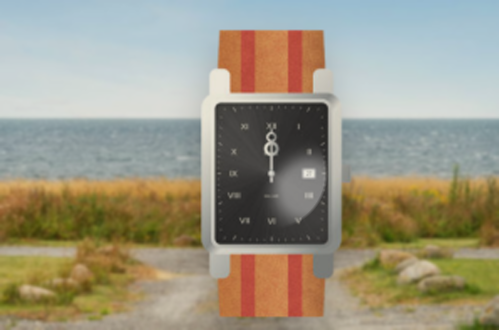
12:00
